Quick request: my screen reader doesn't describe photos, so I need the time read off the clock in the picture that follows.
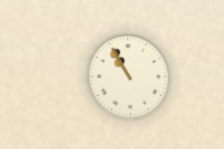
10:55
